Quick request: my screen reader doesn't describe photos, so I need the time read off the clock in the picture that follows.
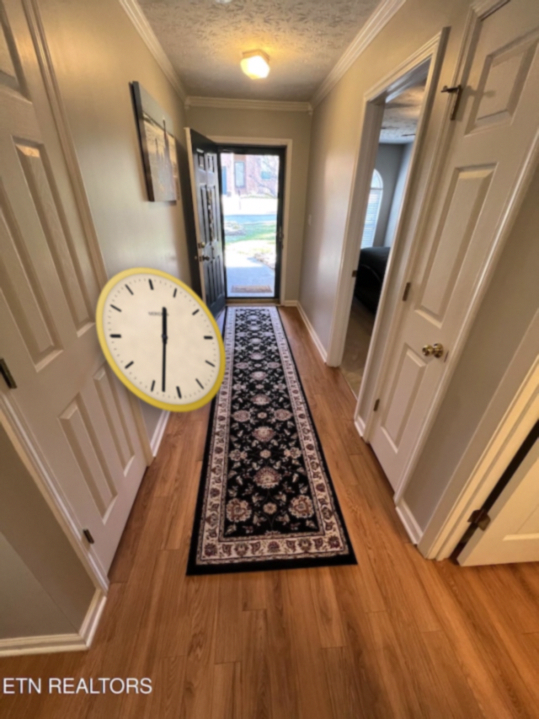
12:33
